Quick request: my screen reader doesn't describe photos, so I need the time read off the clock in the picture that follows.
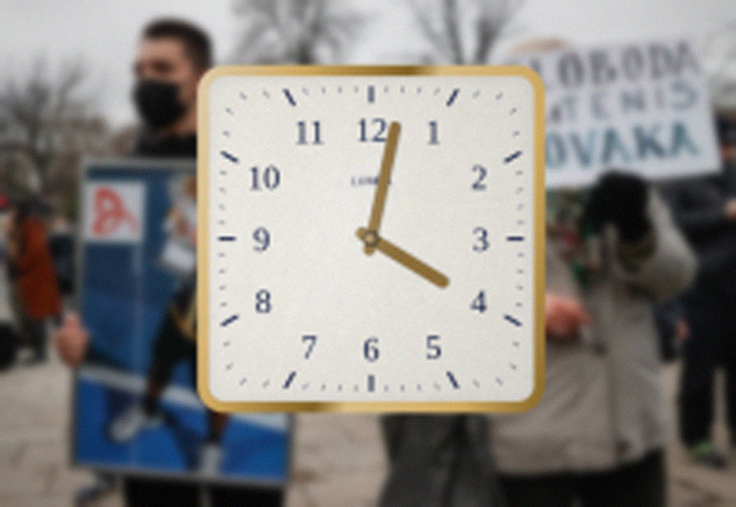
4:02
